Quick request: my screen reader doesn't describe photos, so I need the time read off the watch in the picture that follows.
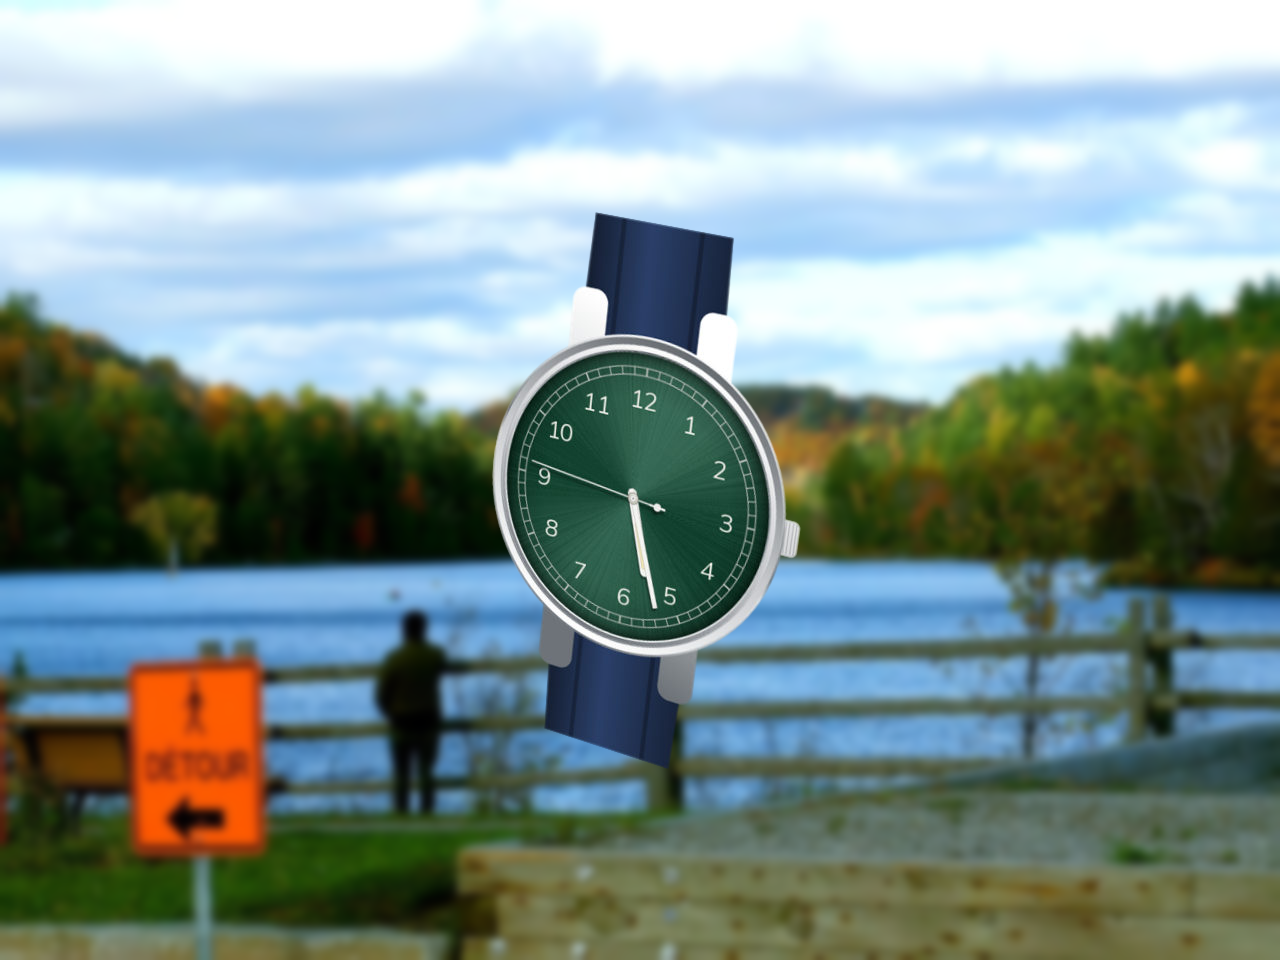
5:26:46
